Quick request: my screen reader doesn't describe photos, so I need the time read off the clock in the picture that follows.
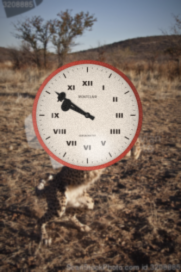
9:51
